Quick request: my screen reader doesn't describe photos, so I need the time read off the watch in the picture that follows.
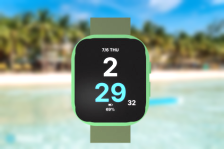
2:29
